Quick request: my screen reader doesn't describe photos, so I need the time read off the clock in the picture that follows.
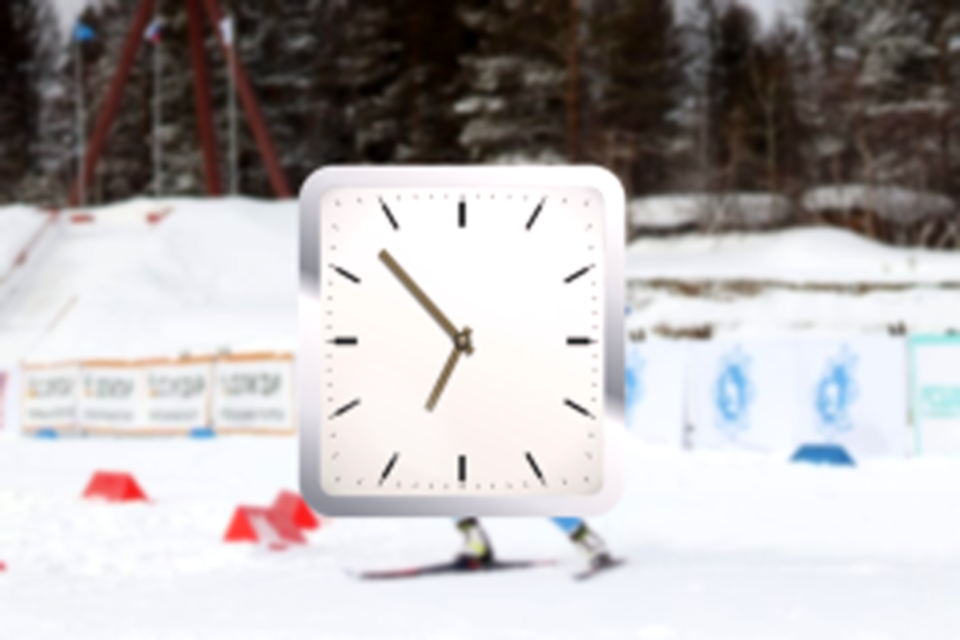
6:53
